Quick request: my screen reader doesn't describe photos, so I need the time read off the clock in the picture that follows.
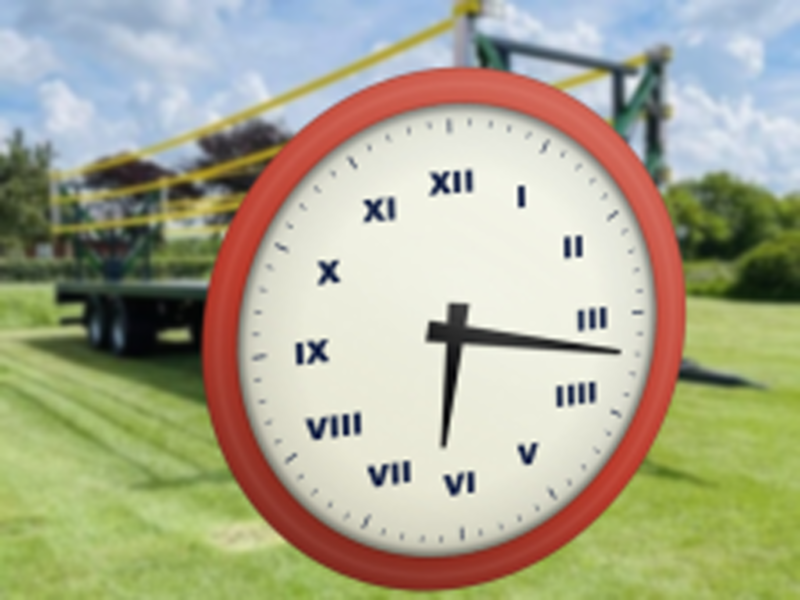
6:17
